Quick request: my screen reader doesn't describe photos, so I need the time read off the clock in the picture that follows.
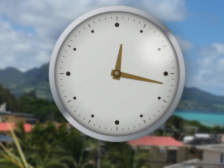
12:17
